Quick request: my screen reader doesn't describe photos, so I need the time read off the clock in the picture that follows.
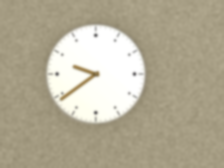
9:39
